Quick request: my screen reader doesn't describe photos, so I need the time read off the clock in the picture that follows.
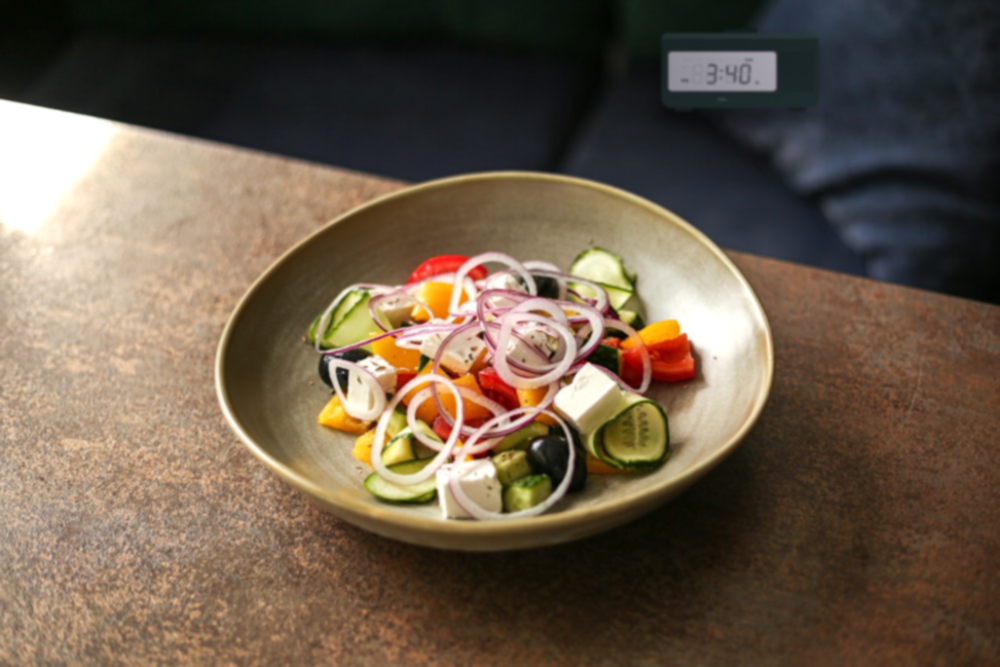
3:40
